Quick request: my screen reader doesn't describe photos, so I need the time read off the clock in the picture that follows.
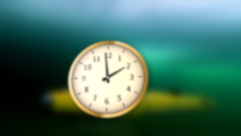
1:59
